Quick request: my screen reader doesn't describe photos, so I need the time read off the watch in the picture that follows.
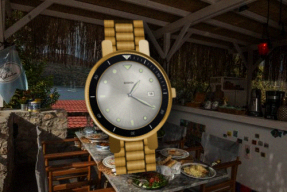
1:20
